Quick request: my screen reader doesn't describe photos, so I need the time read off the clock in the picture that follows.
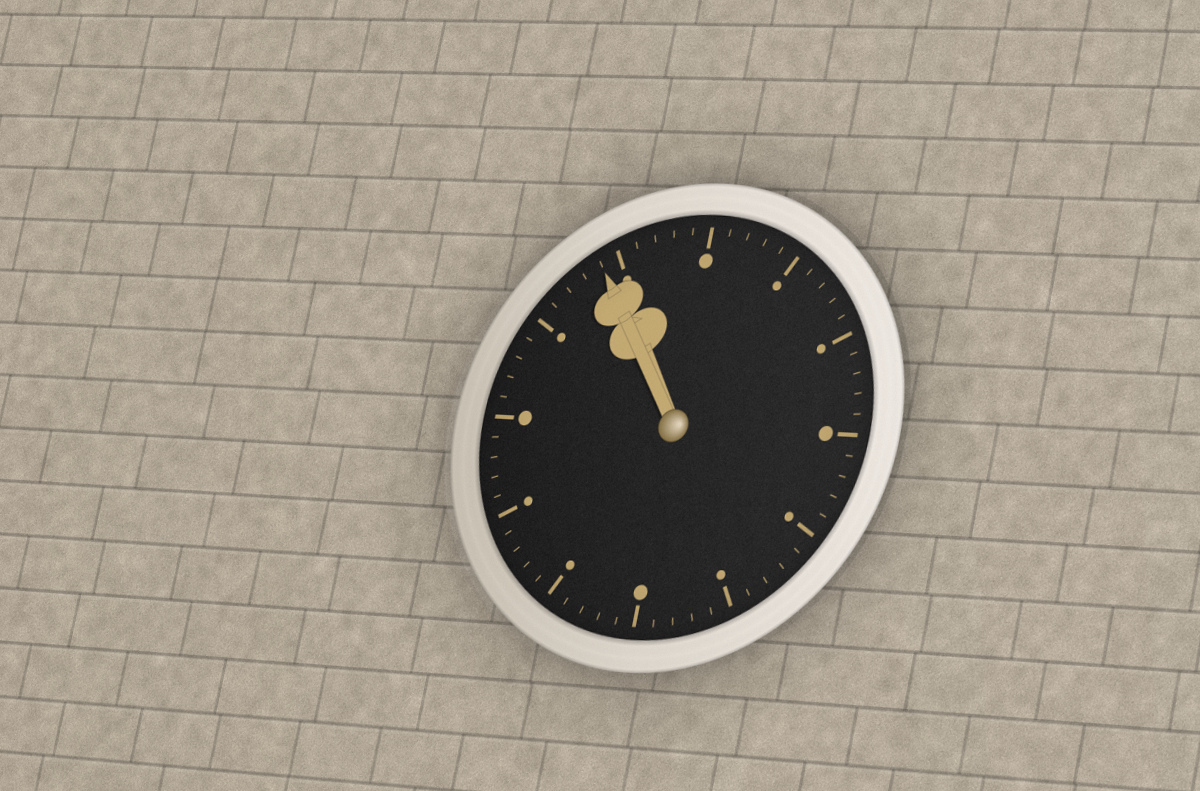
10:54
